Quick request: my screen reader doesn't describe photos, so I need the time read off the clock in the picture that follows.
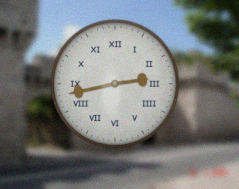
2:43
